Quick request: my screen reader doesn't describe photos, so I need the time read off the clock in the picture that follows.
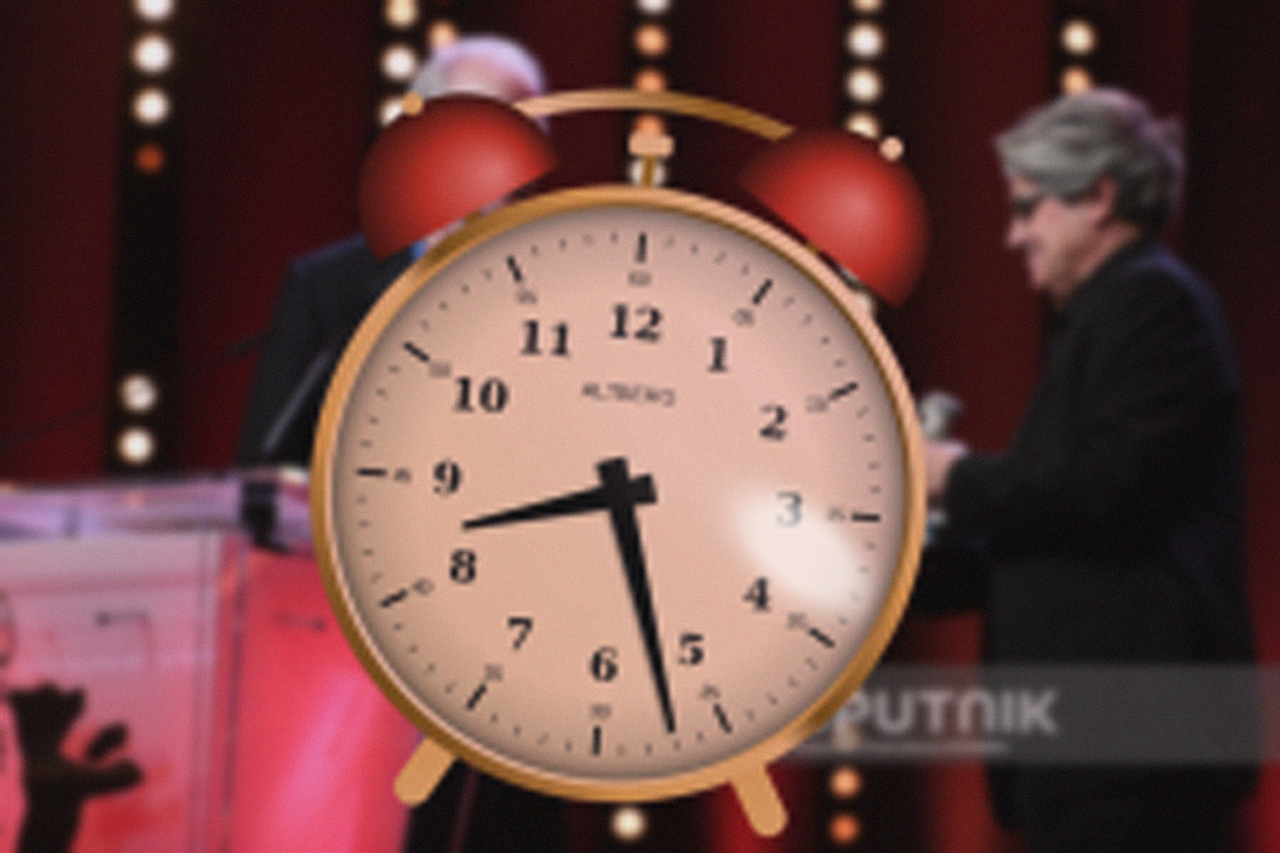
8:27
